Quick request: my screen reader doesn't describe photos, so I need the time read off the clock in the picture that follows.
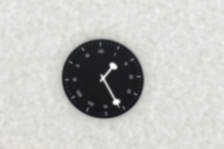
1:26
